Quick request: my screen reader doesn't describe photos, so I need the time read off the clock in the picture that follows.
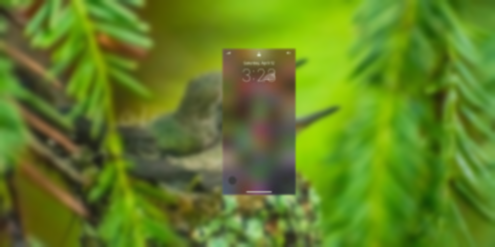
3:23
